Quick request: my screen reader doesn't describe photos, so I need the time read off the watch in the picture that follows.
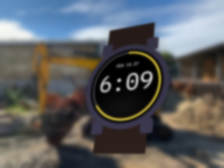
6:09
